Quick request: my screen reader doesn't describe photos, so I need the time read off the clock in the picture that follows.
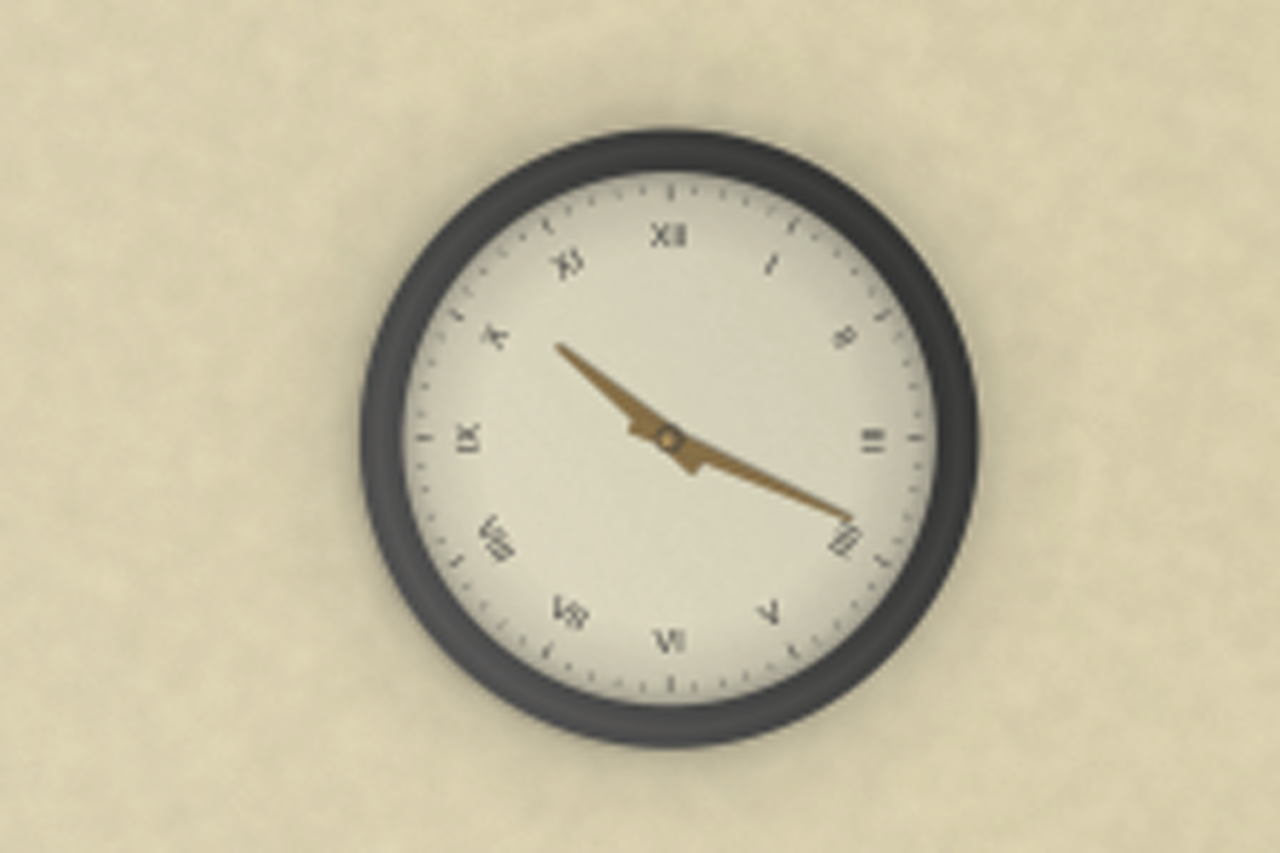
10:19
